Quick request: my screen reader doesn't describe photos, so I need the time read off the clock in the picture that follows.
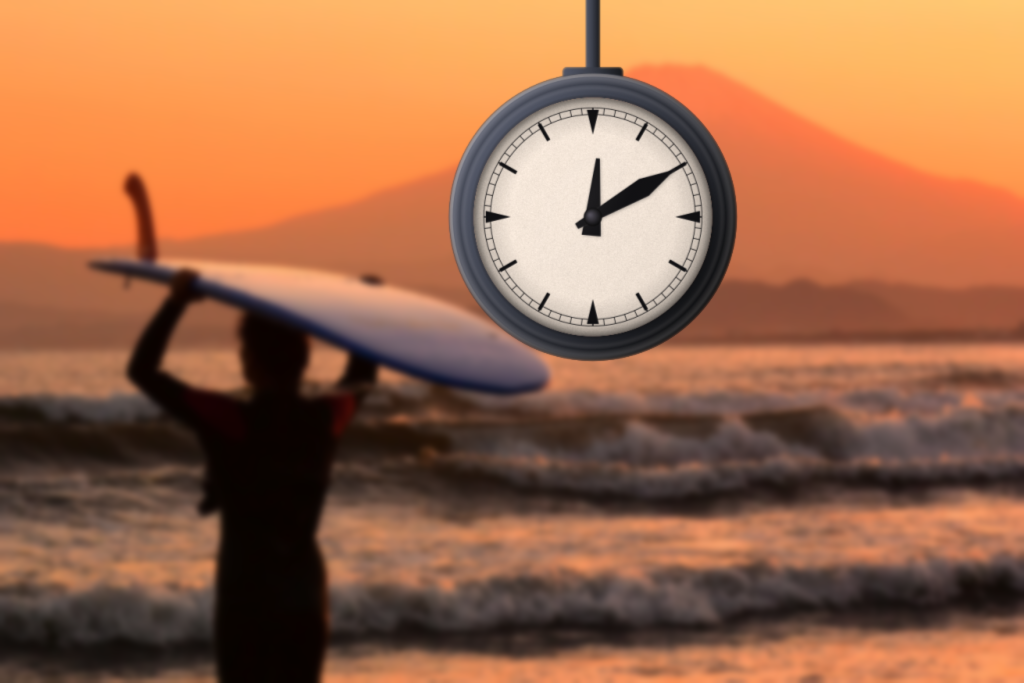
12:10
